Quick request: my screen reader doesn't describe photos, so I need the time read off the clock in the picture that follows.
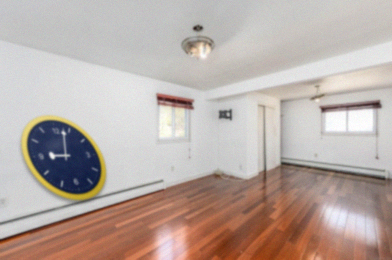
9:03
